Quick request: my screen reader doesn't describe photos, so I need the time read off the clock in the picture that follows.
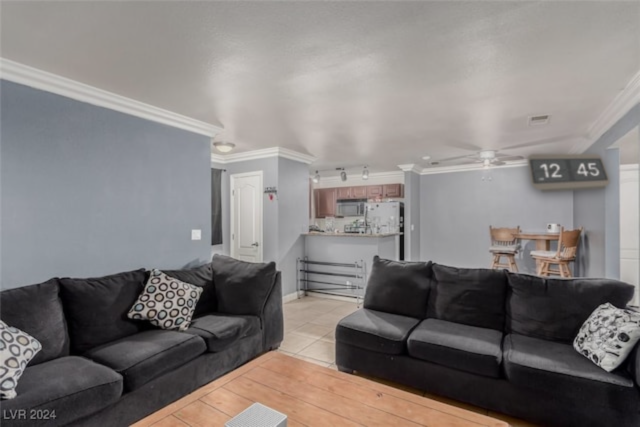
12:45
